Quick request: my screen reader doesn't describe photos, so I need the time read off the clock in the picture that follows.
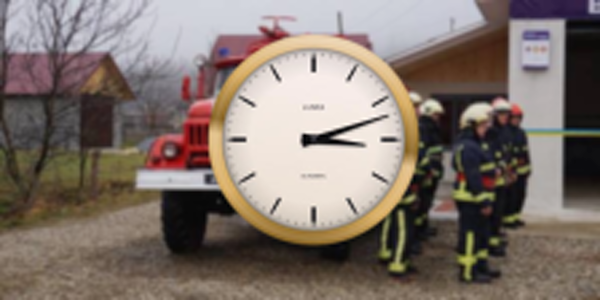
3:12
